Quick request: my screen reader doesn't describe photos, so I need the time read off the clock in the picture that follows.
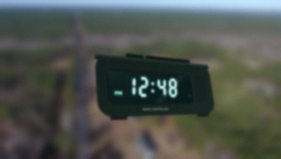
12:48
